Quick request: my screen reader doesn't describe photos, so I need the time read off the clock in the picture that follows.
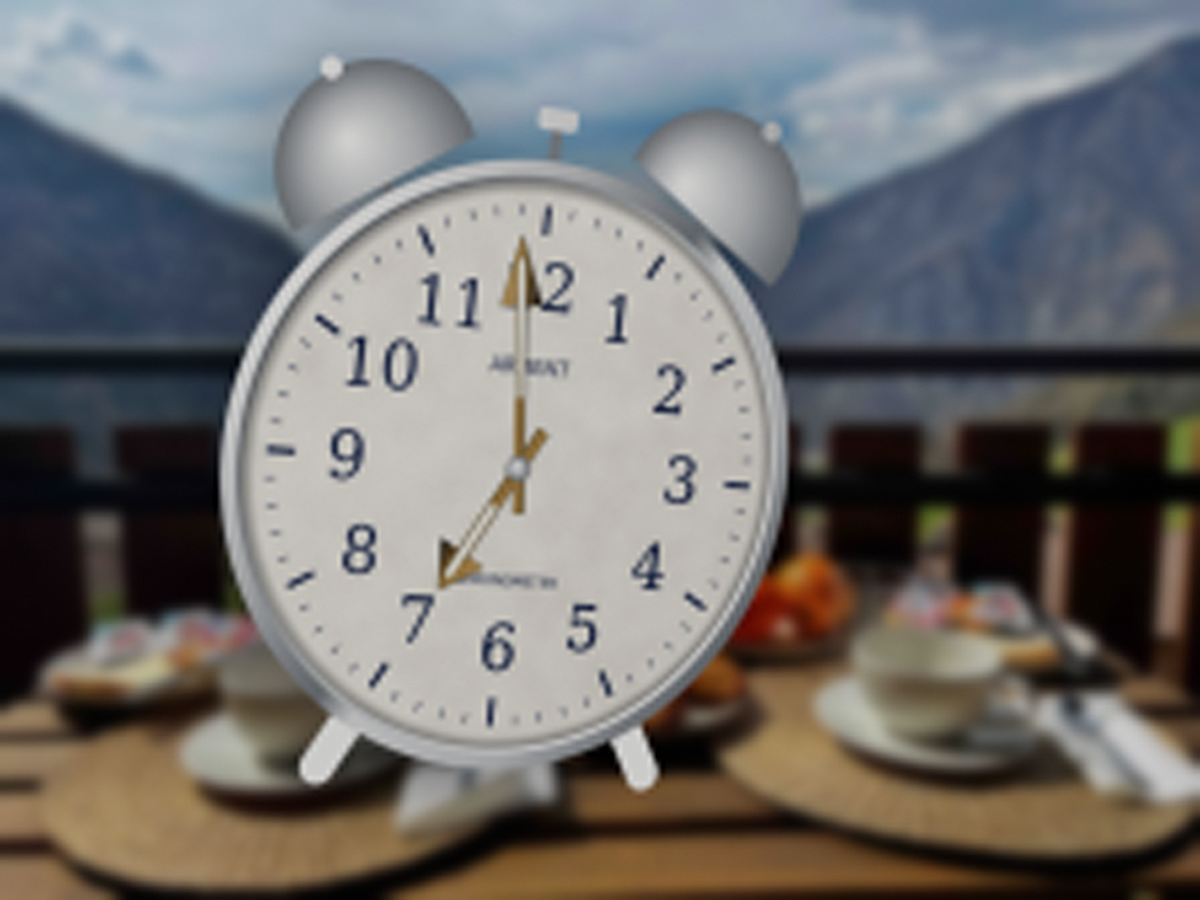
6:59
